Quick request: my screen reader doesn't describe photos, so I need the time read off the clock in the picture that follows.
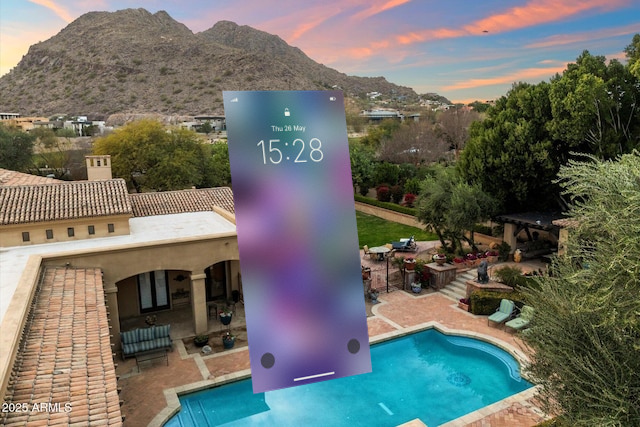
15:28
